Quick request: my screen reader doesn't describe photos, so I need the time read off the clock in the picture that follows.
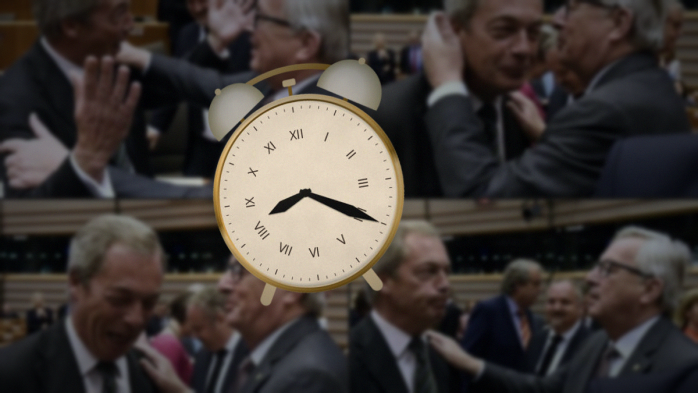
8:20
